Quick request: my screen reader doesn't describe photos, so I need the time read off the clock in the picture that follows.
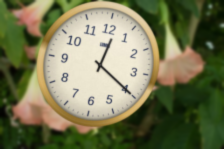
12:20
